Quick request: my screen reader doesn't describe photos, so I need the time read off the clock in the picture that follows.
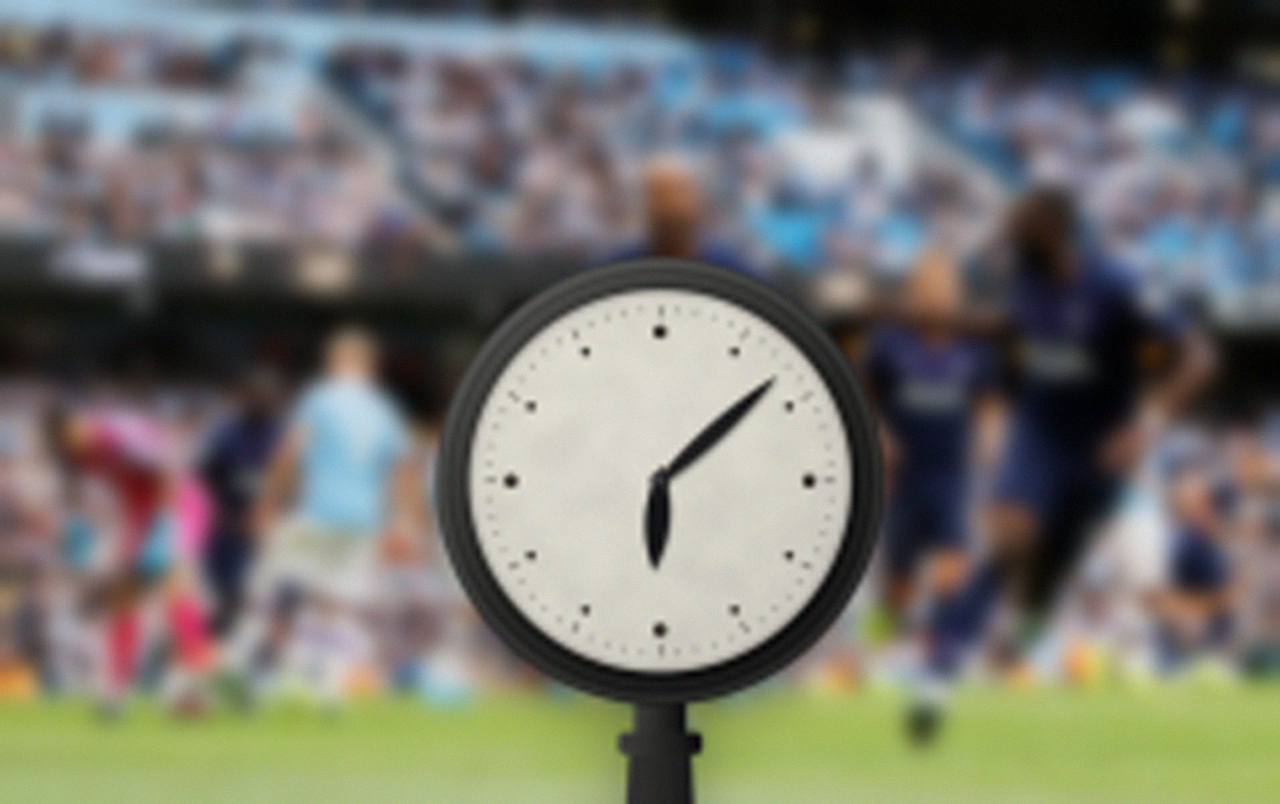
6:08
